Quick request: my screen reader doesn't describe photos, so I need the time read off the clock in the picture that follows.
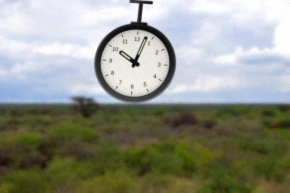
10:03
